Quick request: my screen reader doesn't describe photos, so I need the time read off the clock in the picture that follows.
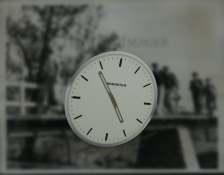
4:54
